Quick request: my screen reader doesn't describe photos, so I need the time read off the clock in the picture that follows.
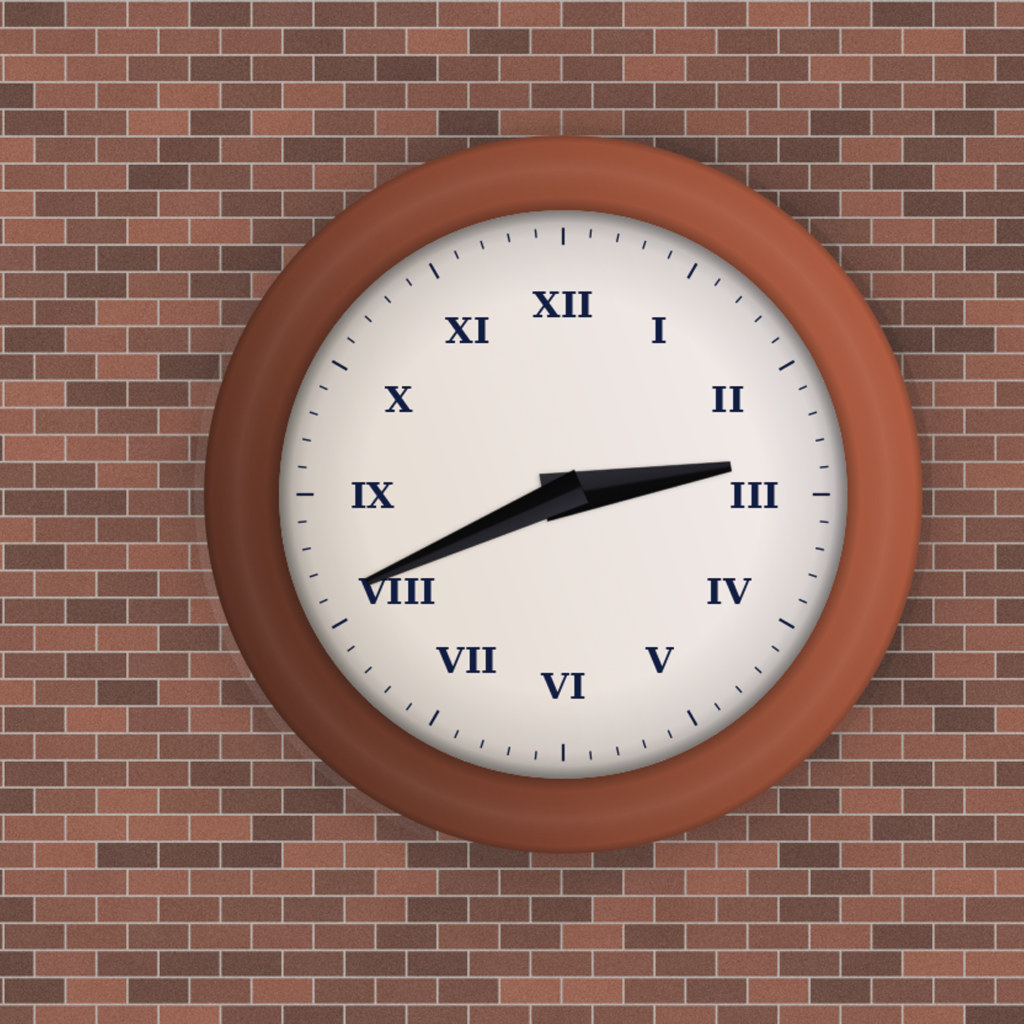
2:41
